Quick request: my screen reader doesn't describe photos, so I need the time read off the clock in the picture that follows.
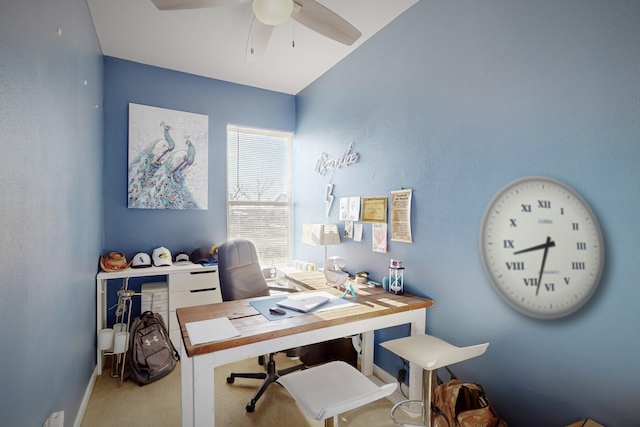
8:33
